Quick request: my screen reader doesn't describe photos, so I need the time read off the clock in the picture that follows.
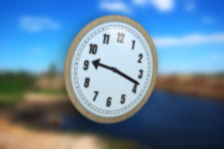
9:18
